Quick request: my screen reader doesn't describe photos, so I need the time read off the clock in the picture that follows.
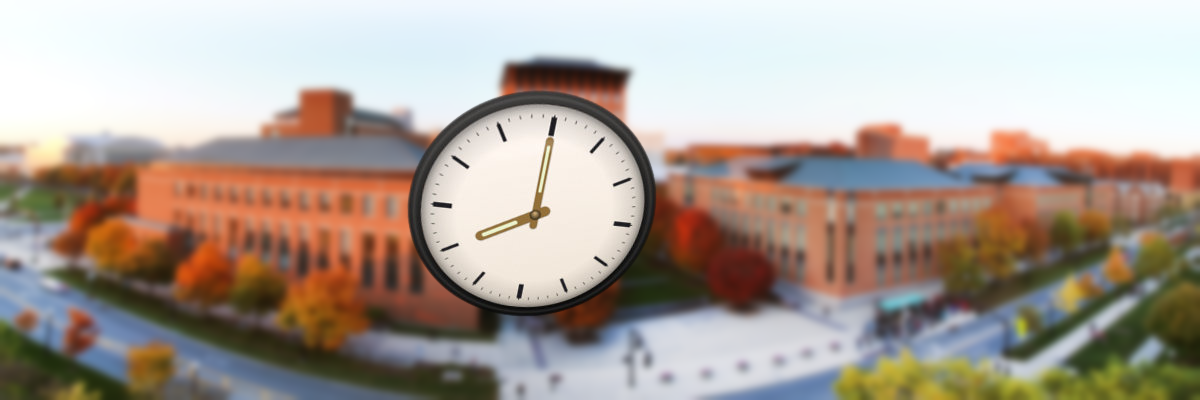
8:00
